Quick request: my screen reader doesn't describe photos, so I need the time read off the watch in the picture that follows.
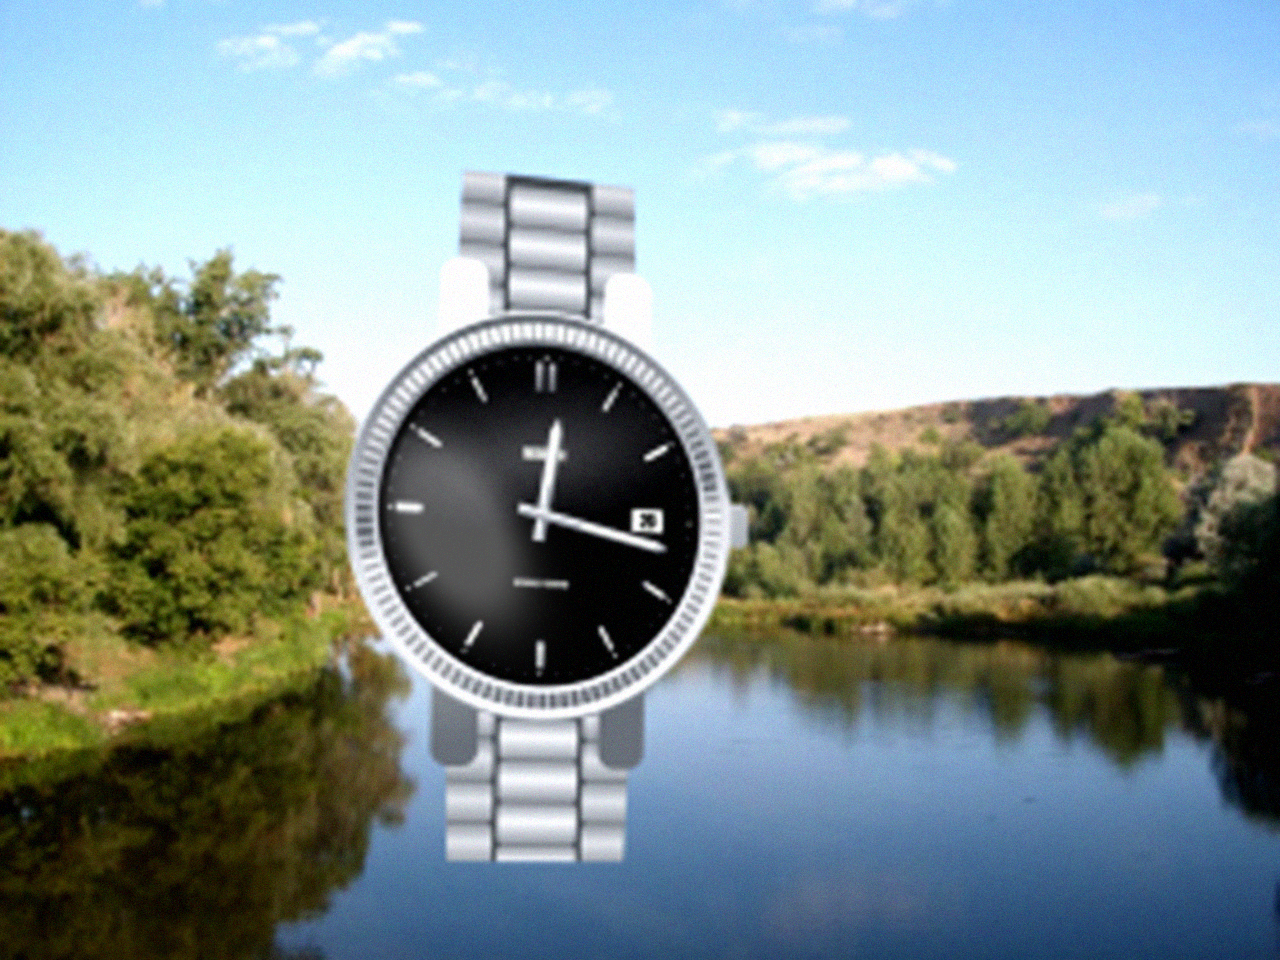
12:17
